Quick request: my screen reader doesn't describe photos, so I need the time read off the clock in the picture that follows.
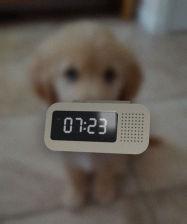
7:23
